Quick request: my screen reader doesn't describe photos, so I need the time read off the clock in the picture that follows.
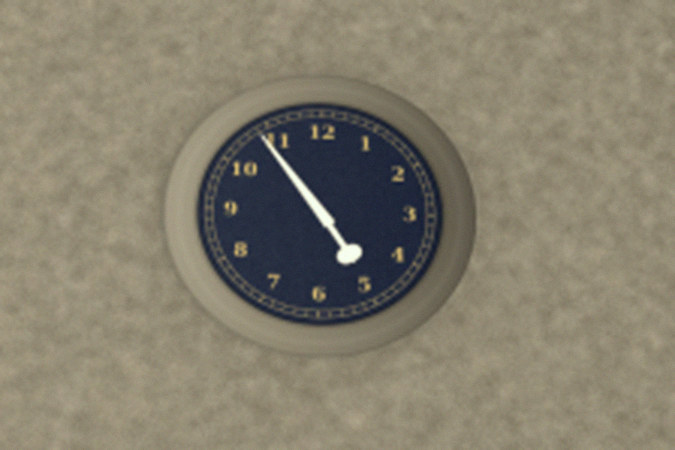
4:54
